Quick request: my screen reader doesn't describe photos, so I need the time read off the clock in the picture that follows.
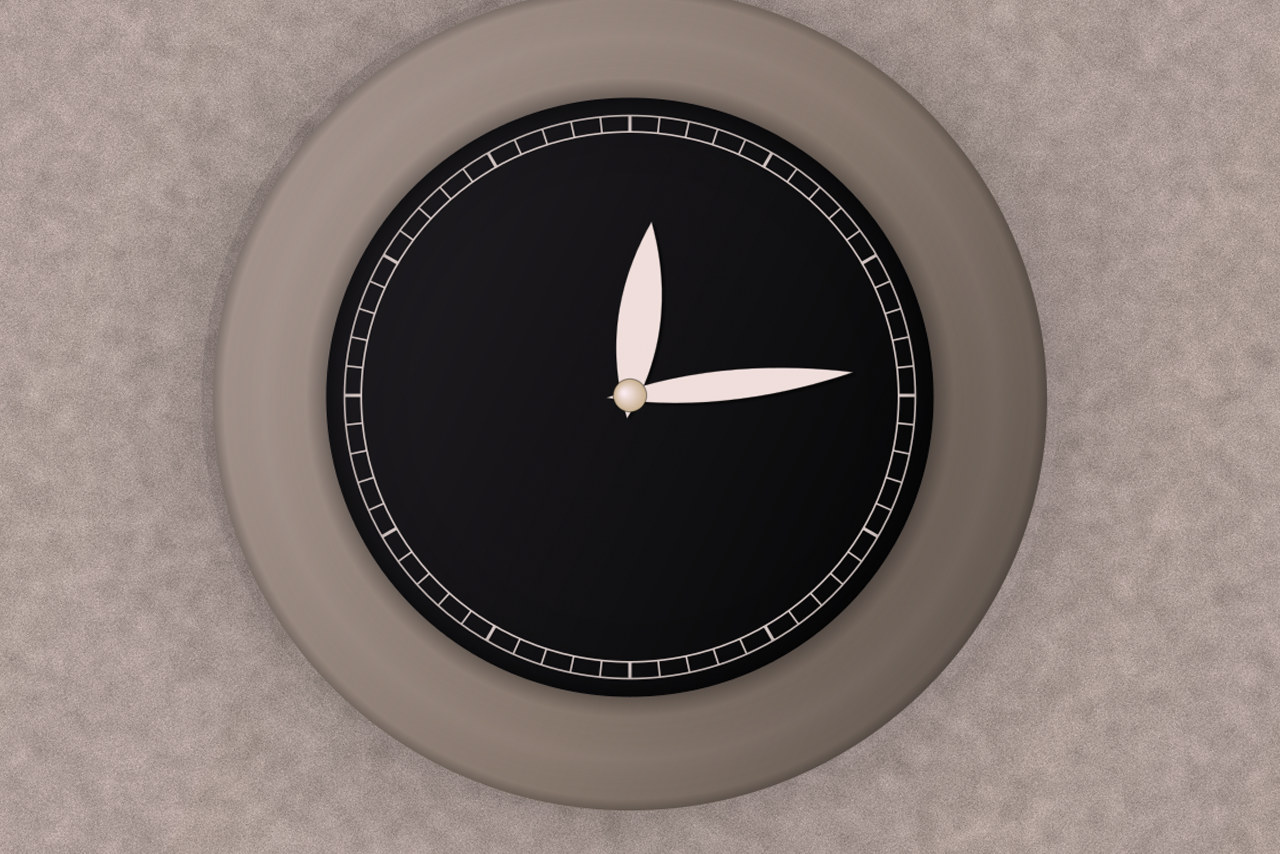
12:14
